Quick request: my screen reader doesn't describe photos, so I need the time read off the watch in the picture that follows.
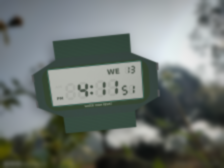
4:11:51
